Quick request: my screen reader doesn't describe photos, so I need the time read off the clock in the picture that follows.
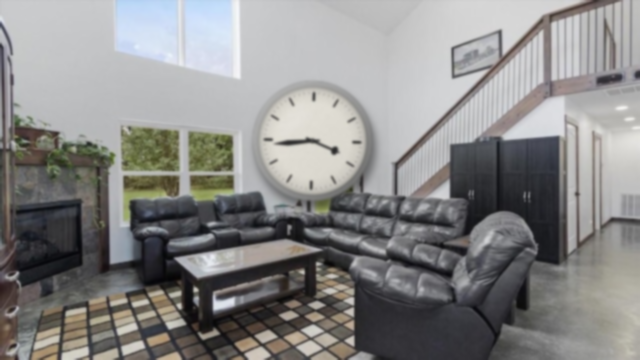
3:44
